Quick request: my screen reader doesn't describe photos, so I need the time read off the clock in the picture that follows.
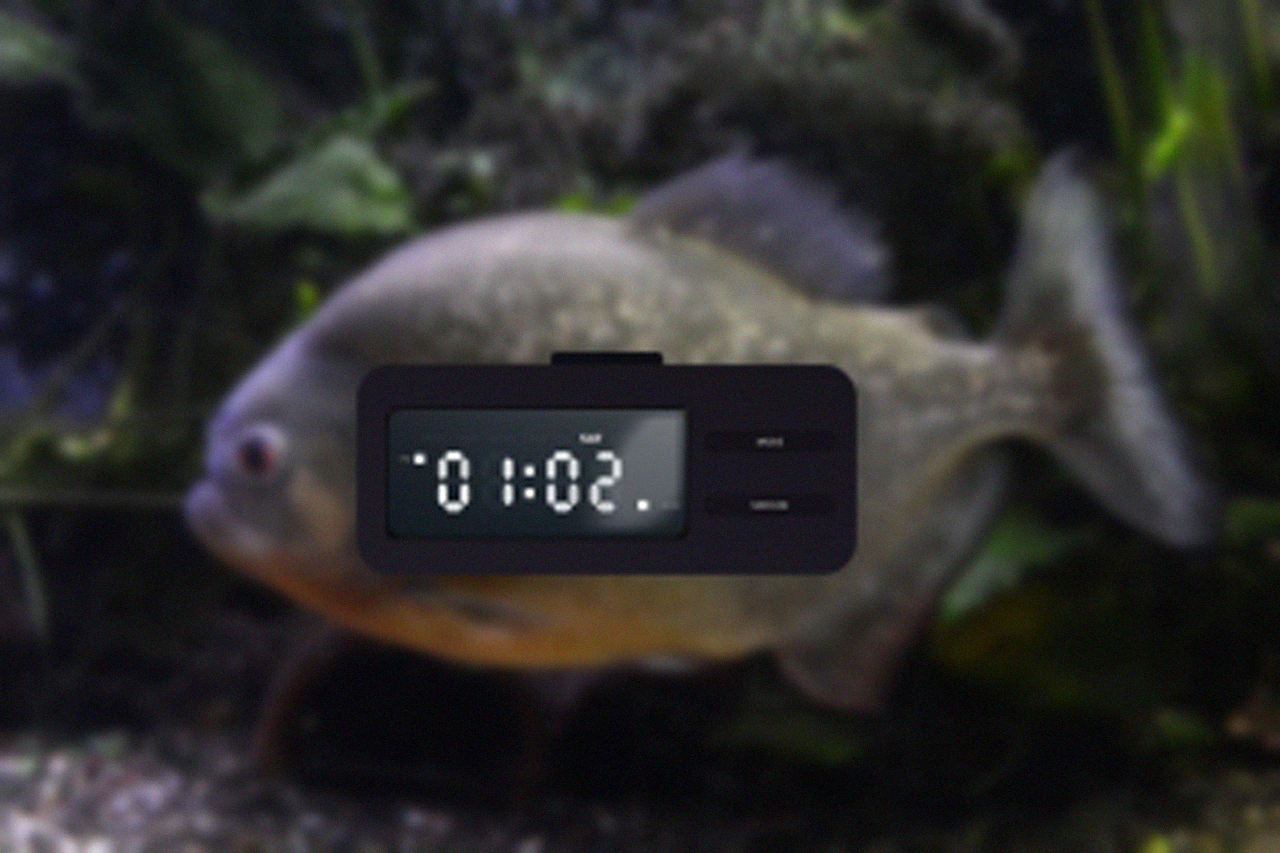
1:02
